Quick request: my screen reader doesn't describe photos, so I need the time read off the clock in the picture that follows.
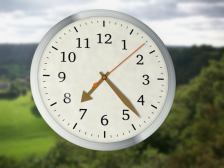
7:23:08
